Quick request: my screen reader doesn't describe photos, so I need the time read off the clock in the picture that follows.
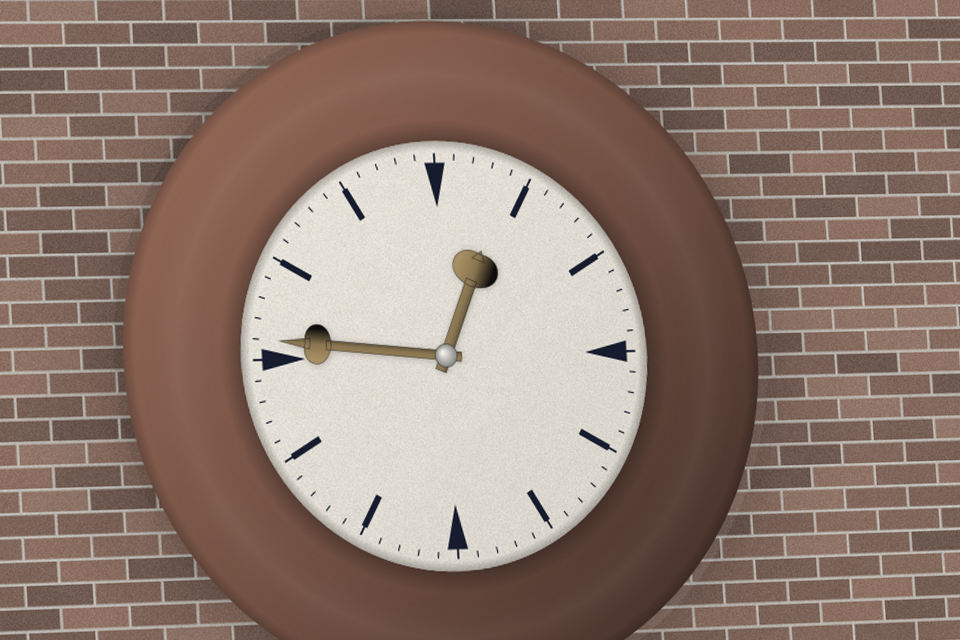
12:46
